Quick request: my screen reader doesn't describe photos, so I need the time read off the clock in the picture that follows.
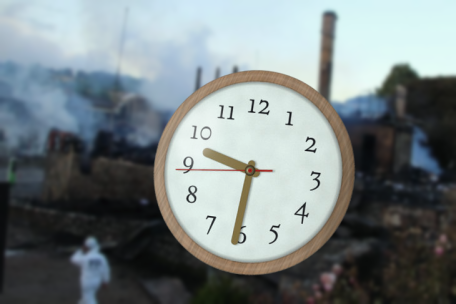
9:30:44
